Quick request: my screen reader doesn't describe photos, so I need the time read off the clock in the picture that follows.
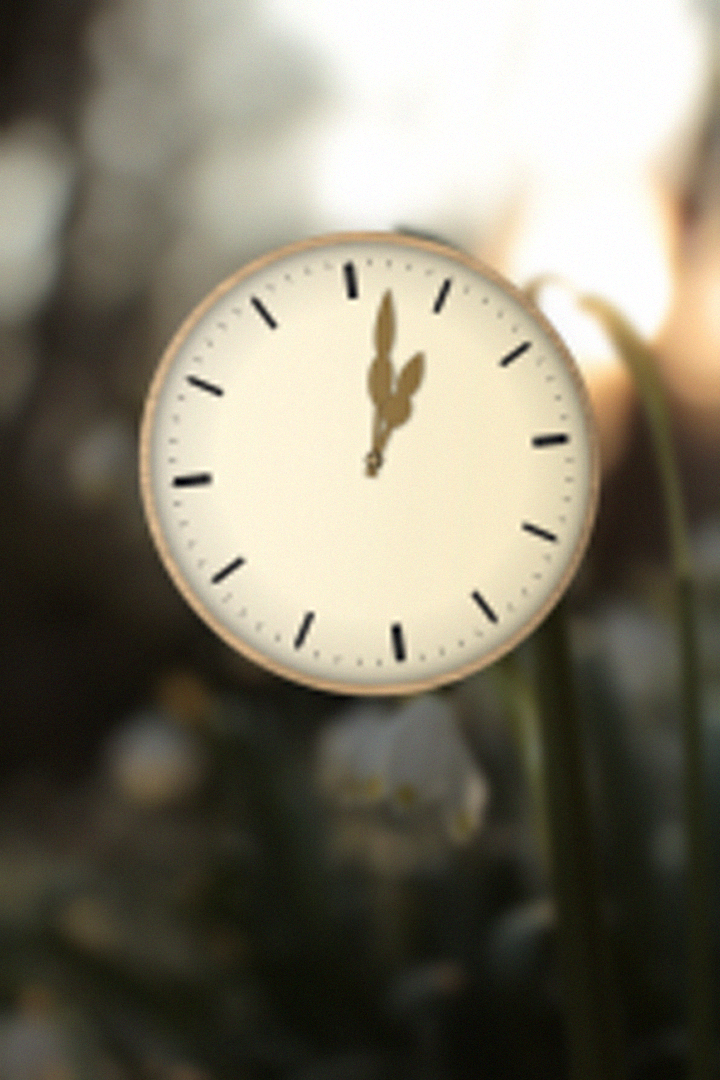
1:02
